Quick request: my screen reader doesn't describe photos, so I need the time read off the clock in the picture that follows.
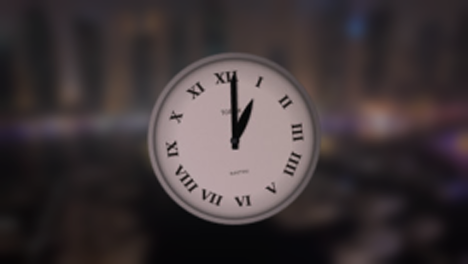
1:01
